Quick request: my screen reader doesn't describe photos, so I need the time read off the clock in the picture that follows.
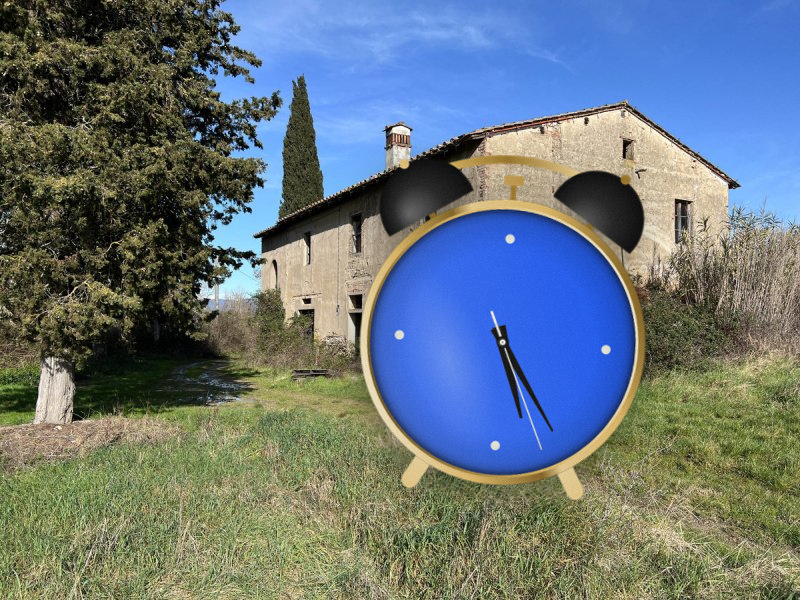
5:24:26
